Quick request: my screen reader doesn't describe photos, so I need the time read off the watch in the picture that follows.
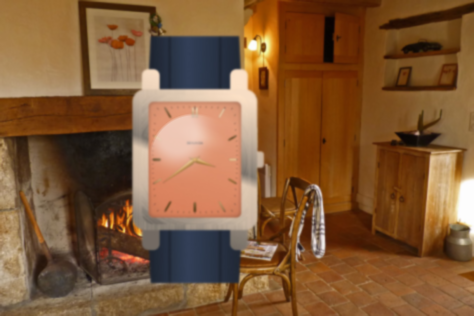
3:39
